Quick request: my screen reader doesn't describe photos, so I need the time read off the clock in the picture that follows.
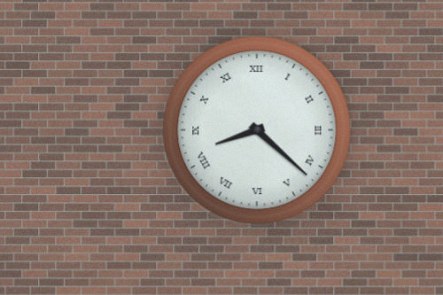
8:22
